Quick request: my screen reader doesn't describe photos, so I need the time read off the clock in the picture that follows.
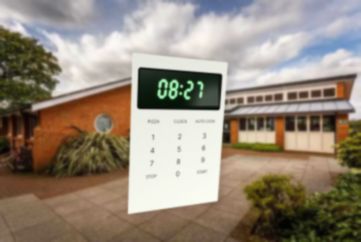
8:27
